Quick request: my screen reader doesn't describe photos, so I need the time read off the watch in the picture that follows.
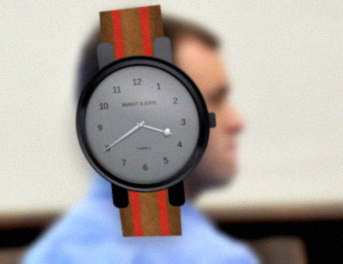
3:40
